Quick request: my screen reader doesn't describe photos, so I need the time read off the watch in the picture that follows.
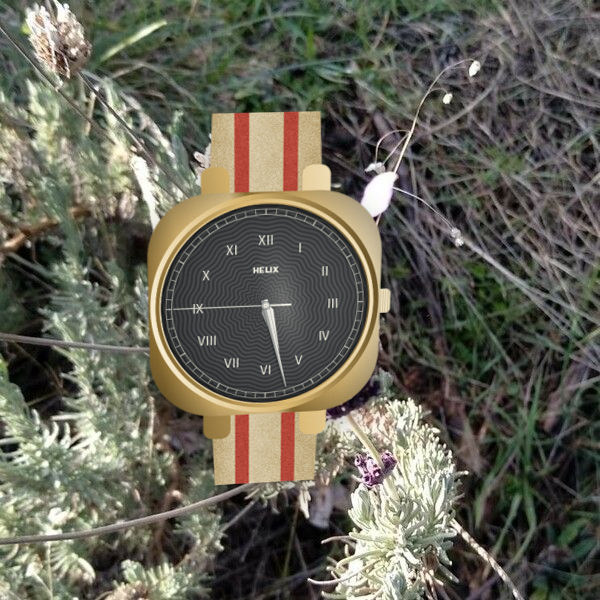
5:27:45
